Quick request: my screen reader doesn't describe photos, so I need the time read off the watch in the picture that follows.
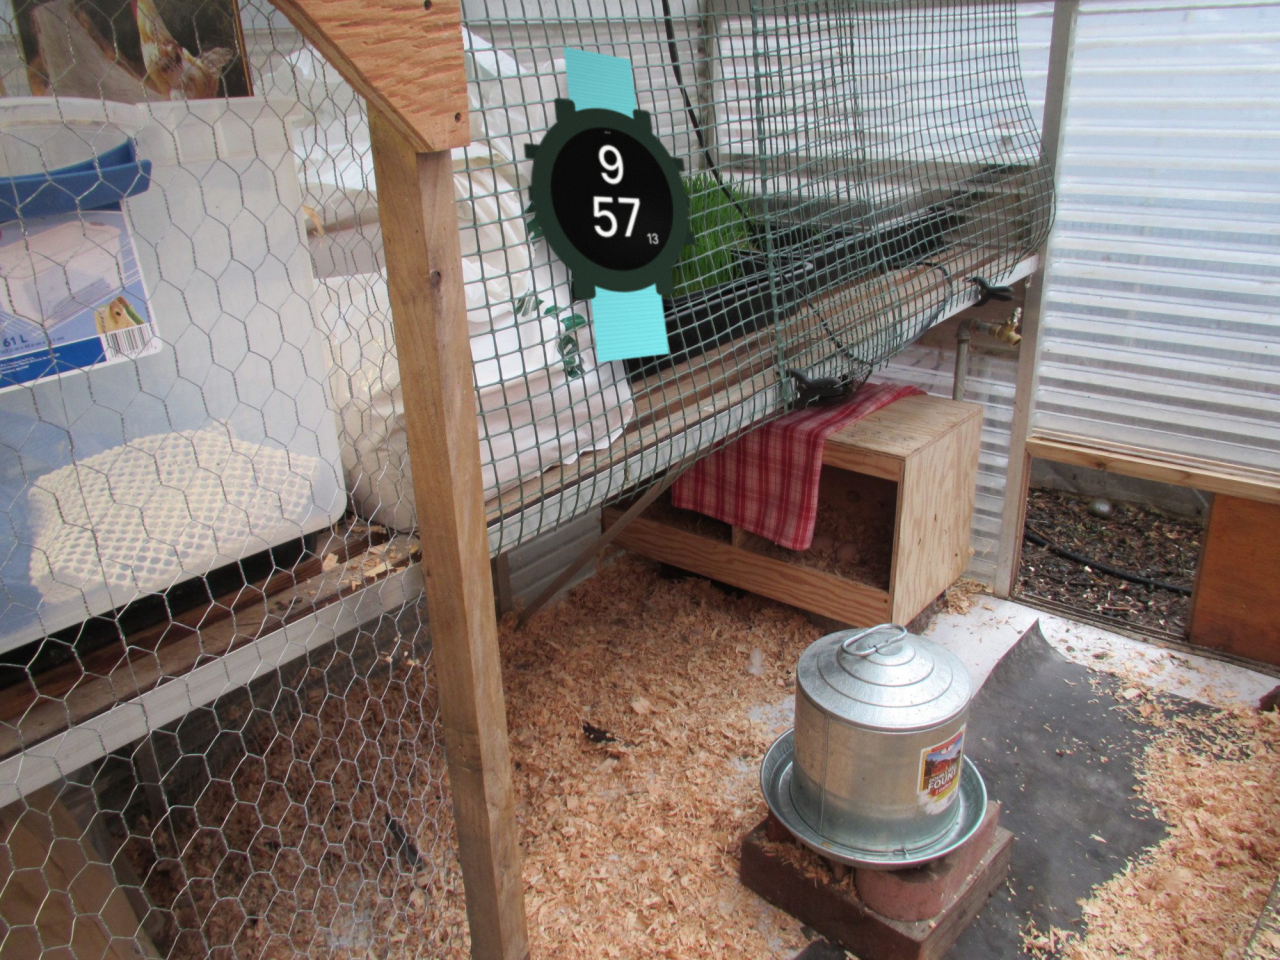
9:57:13
